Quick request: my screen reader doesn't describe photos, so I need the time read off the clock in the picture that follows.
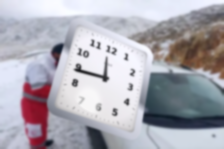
11:44
